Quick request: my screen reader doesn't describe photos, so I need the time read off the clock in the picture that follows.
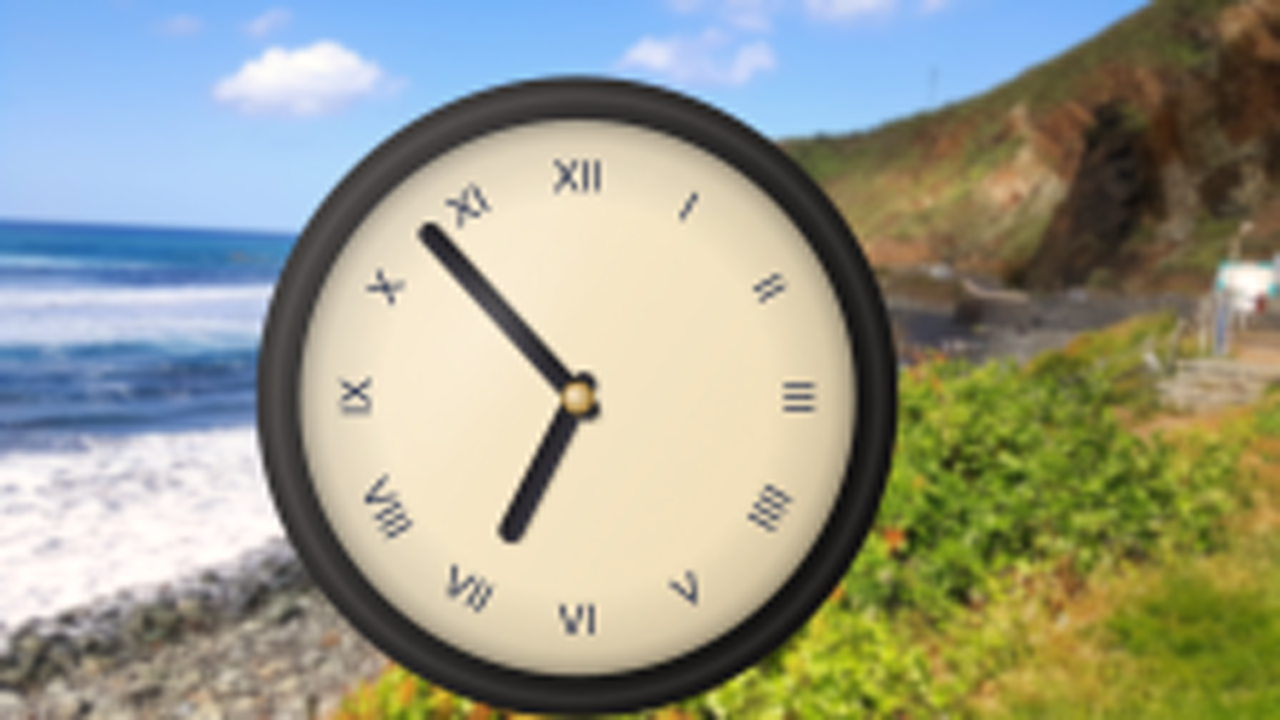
6:53
